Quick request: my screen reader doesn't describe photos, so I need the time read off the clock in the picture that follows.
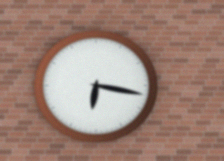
6:17
